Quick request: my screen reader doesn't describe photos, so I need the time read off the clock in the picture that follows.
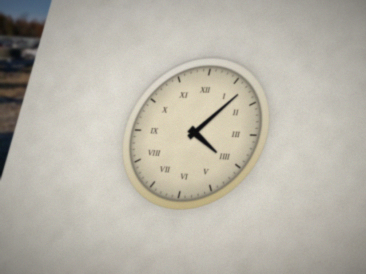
4:07
